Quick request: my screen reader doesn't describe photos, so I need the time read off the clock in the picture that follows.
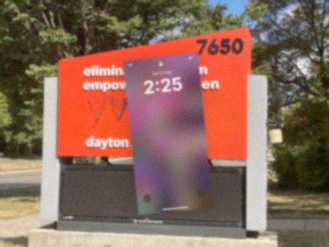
2:25
